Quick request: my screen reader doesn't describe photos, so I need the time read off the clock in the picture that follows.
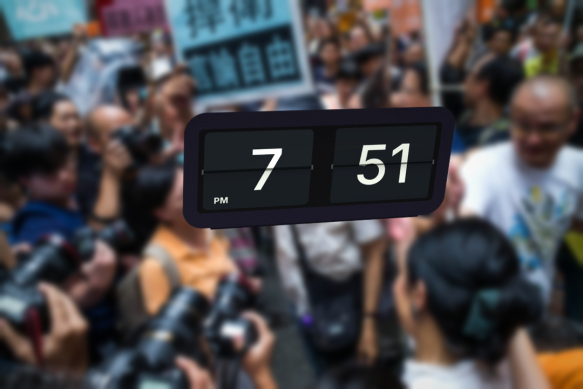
7:51
